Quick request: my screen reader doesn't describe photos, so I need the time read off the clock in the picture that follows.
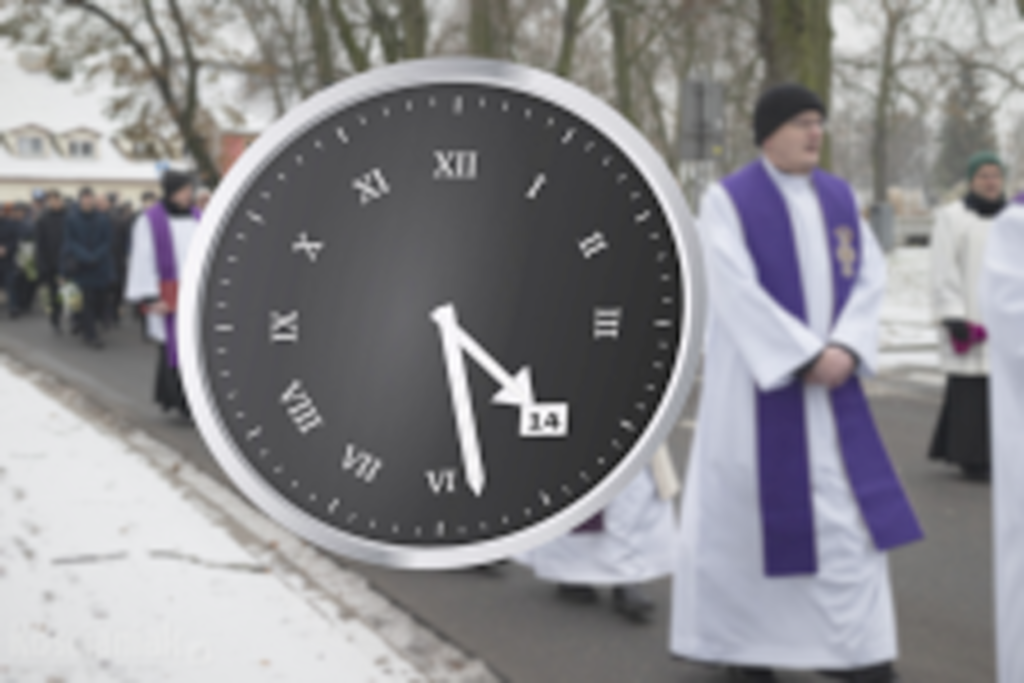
4:28
